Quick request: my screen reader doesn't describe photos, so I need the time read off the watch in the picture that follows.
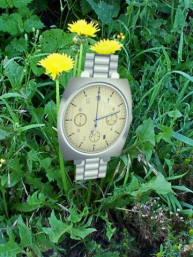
6:12
